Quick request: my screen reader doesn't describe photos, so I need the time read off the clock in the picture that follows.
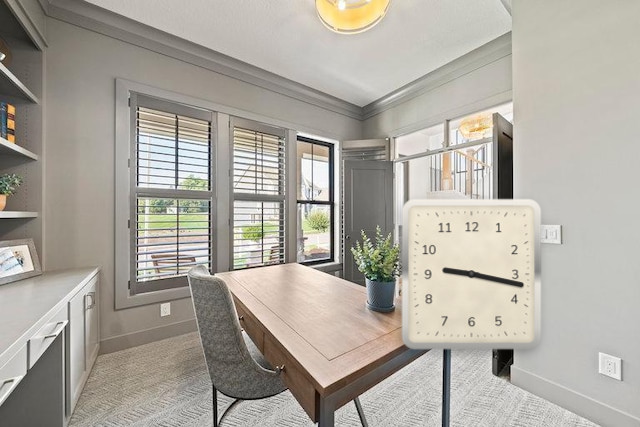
9:17
